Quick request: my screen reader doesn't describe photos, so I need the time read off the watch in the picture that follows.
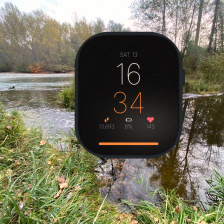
16:34
